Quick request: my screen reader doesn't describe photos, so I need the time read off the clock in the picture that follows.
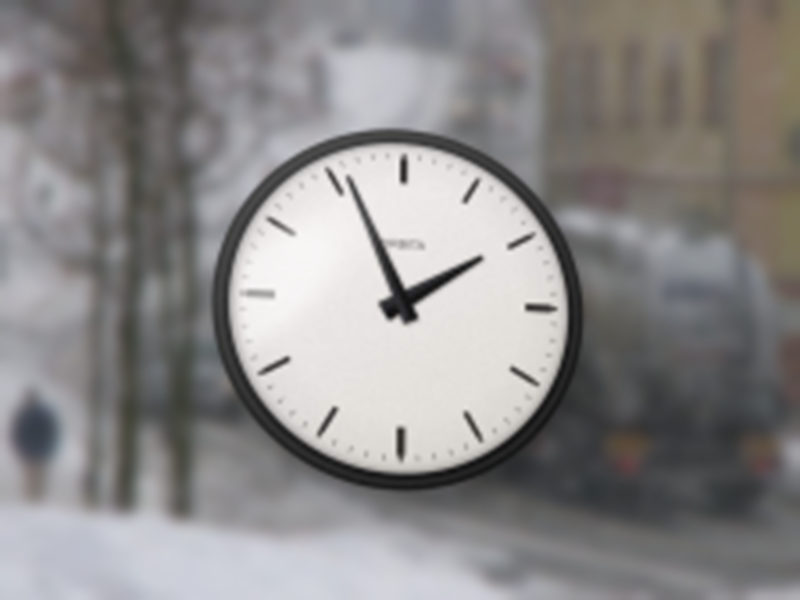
1:56
